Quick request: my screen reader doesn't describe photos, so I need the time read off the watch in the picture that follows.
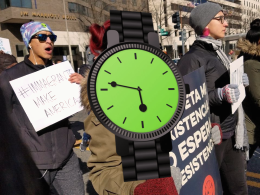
5:47
